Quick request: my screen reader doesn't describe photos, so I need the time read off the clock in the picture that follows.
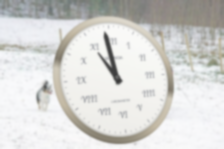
10:59
